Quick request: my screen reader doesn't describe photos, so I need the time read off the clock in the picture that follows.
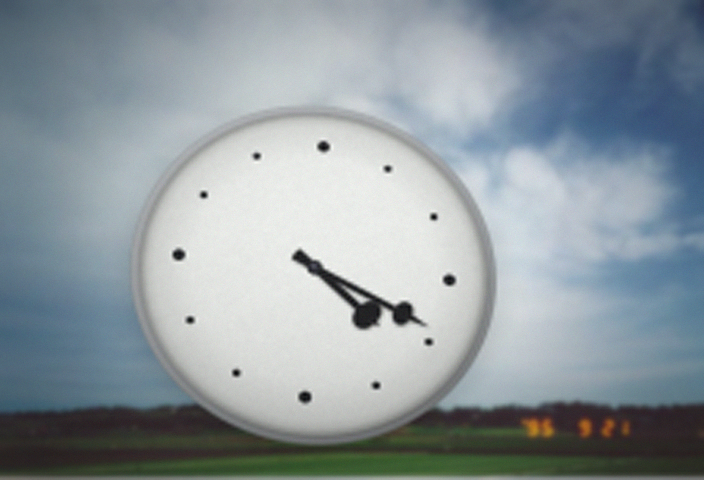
4:19
